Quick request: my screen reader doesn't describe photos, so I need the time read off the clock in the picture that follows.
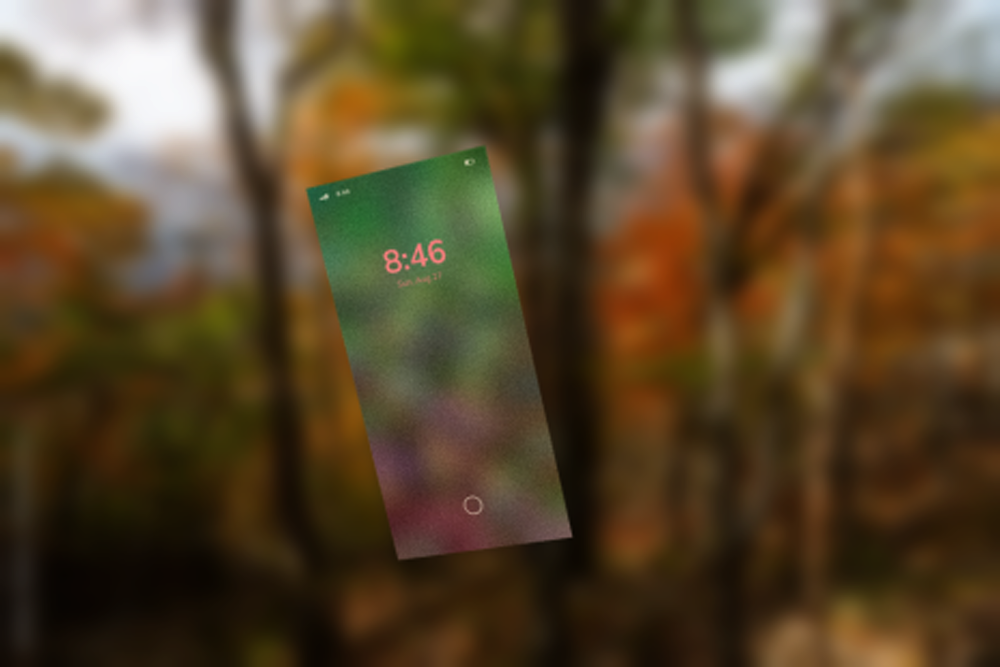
8:46
